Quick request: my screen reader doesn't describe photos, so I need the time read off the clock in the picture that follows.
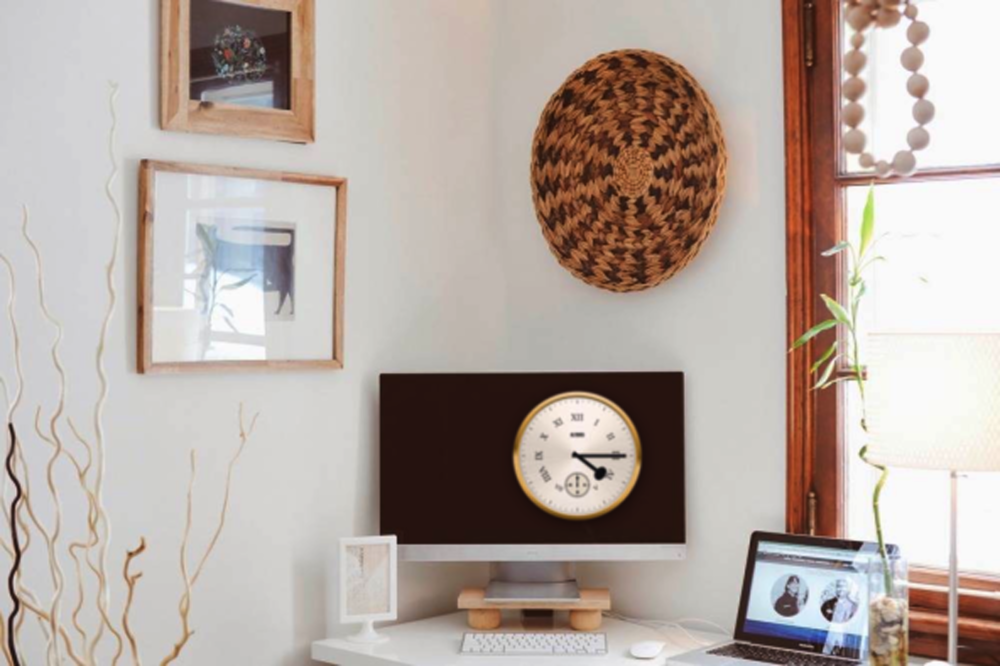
4:15
